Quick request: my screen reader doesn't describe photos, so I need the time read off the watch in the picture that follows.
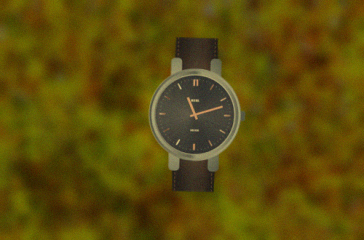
11:12
